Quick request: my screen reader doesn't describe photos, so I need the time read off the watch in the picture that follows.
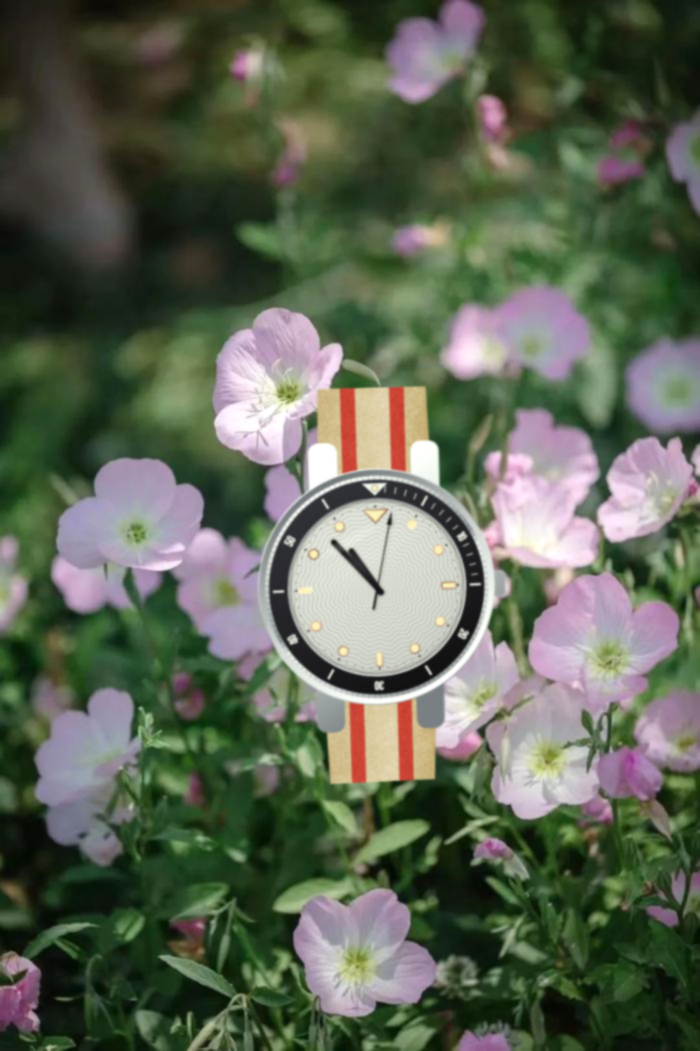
10:53:02
